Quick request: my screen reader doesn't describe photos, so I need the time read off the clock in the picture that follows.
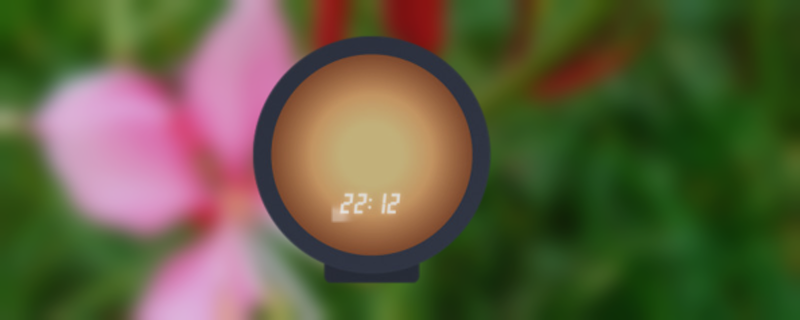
22:12
